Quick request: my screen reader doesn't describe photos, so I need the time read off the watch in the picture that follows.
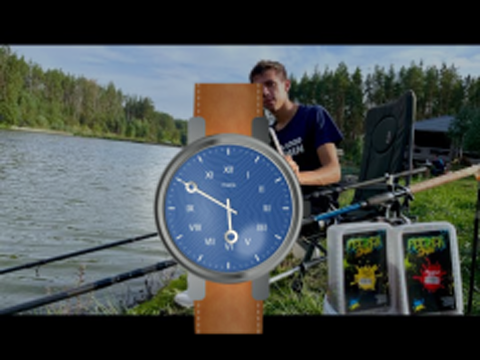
5:50
